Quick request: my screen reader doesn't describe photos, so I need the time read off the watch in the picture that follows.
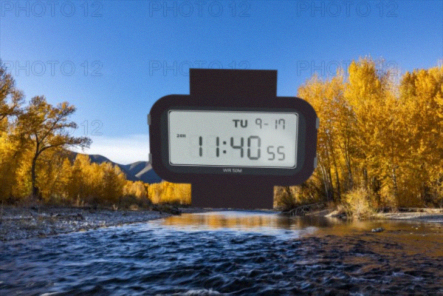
11:40:55
